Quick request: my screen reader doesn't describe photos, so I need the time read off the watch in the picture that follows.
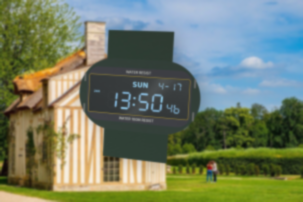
13:50
